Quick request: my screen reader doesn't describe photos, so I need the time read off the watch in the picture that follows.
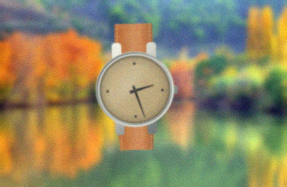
2:27
